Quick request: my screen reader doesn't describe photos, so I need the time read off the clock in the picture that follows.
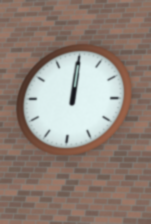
12:00
